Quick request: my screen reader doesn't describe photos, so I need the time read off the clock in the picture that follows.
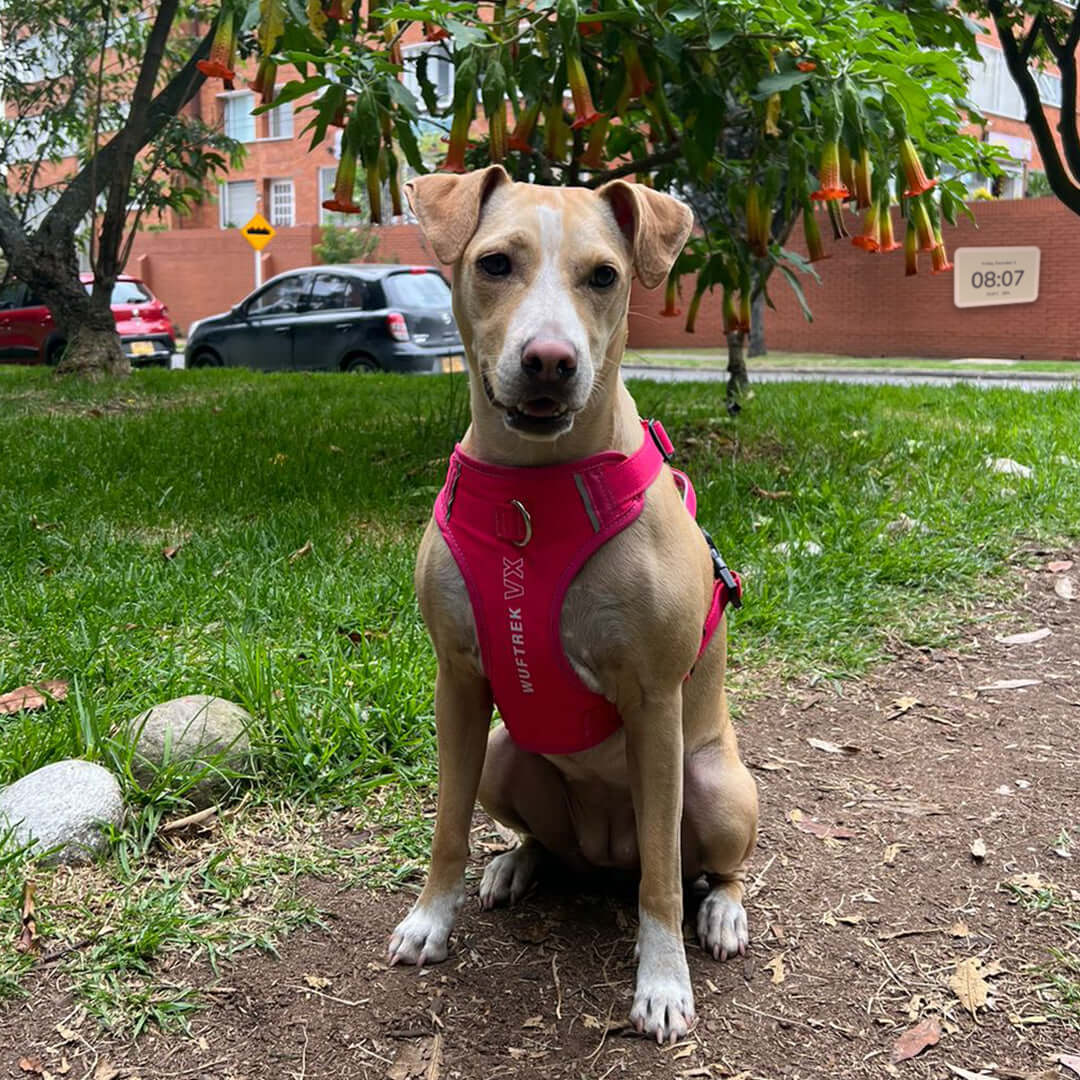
8:07
